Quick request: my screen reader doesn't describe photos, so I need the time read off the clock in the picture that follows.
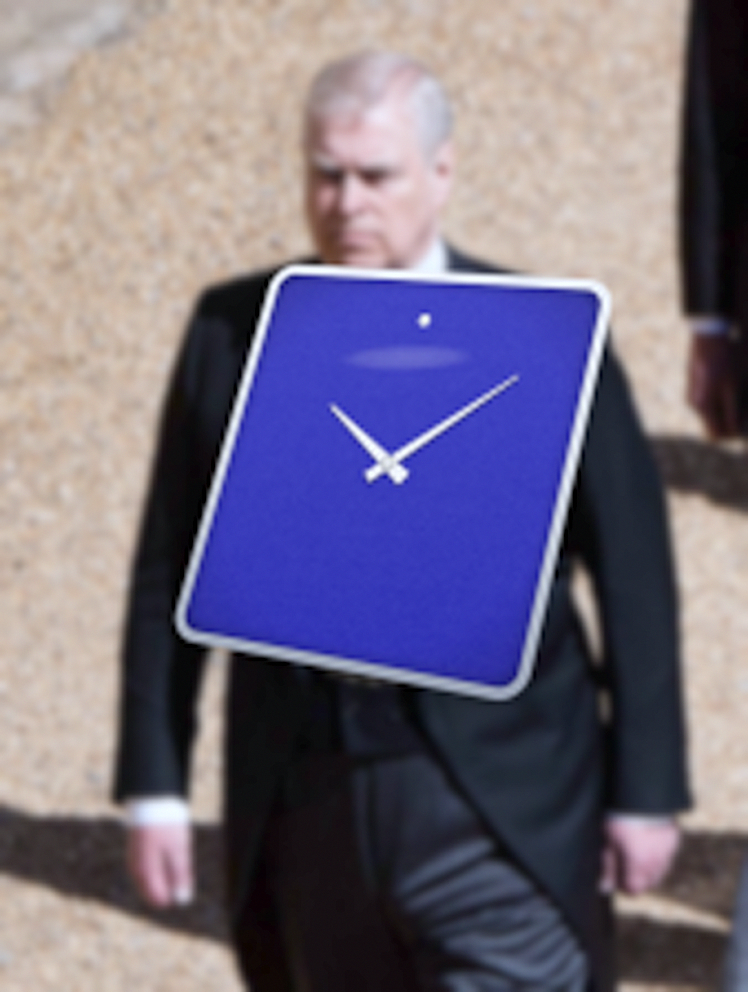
10:08
